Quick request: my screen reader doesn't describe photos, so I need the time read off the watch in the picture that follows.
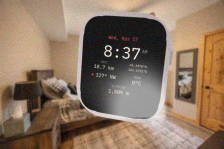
8:37
